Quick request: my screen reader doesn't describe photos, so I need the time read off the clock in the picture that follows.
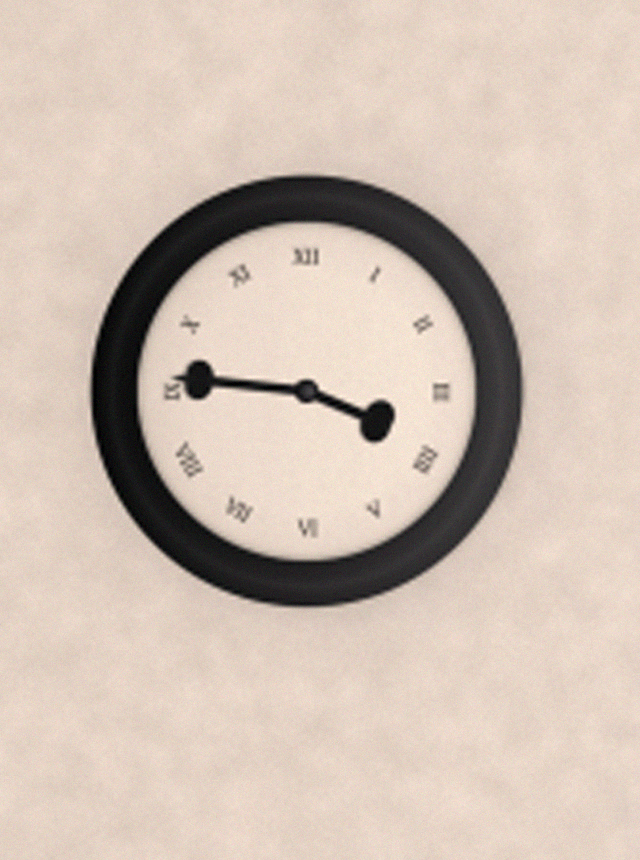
3:46
